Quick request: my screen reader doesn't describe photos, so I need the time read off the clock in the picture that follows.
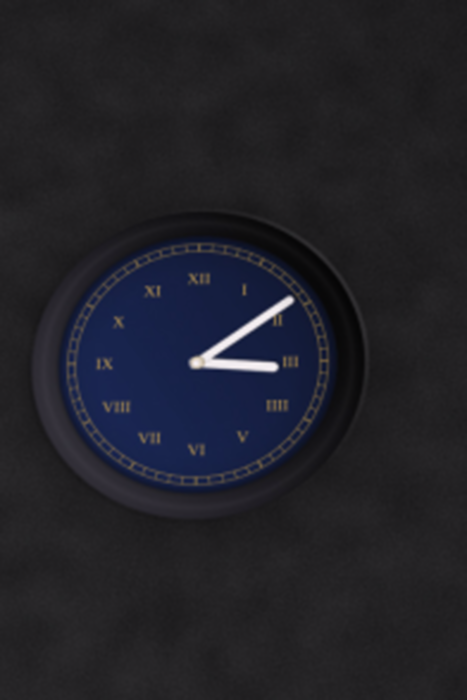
3:09
